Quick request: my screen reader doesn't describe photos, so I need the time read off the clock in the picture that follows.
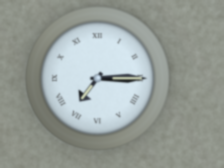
7:15
